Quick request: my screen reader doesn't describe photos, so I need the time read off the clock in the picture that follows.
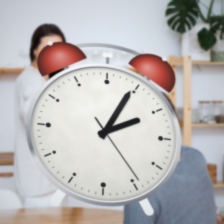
2:04:24
